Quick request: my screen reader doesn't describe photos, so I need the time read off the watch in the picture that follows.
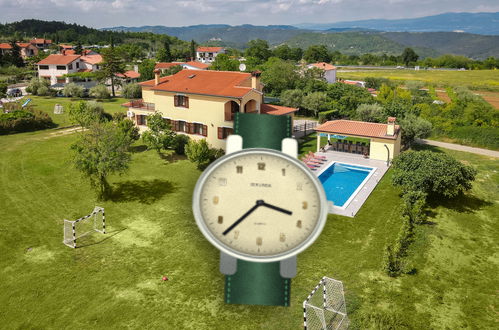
3:37
